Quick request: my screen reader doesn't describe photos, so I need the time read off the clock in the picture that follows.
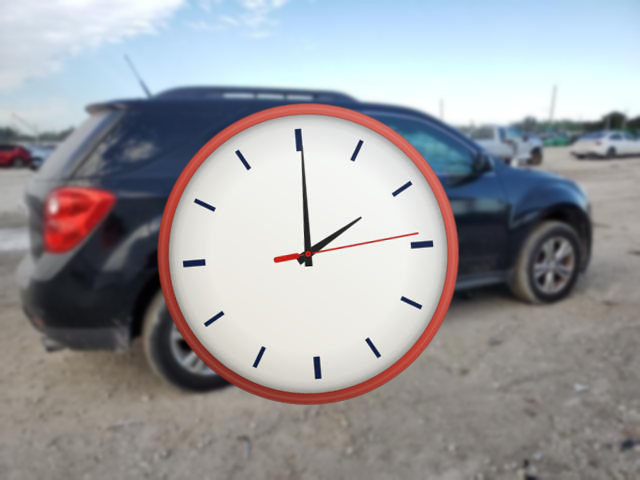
2:00:14
